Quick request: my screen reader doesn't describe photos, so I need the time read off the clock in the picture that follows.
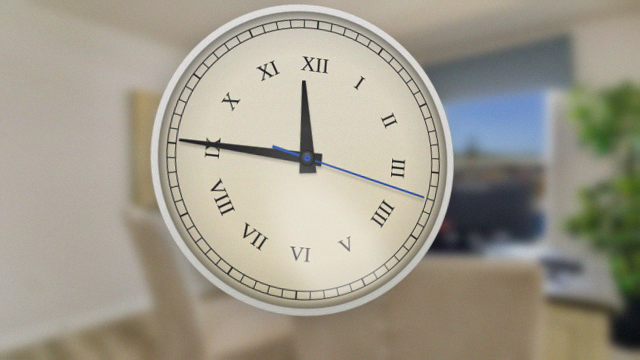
11:45:17
